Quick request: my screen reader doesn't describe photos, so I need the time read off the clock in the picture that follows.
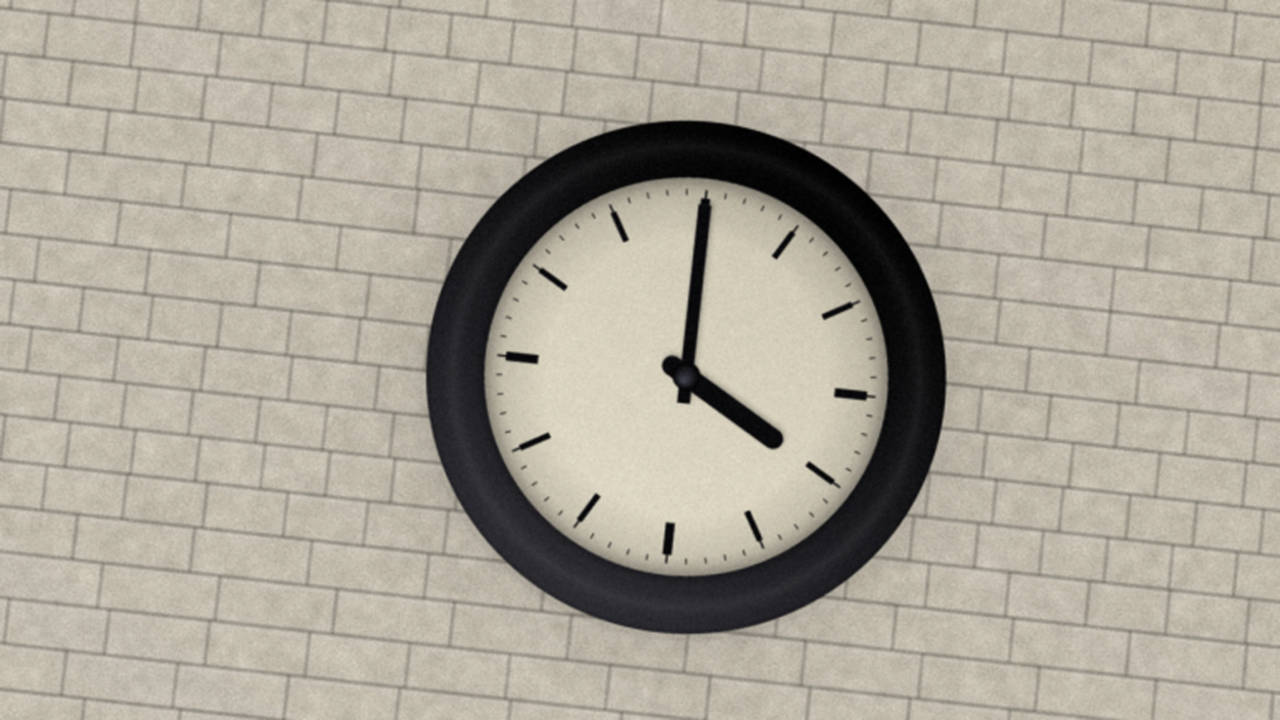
4:00
